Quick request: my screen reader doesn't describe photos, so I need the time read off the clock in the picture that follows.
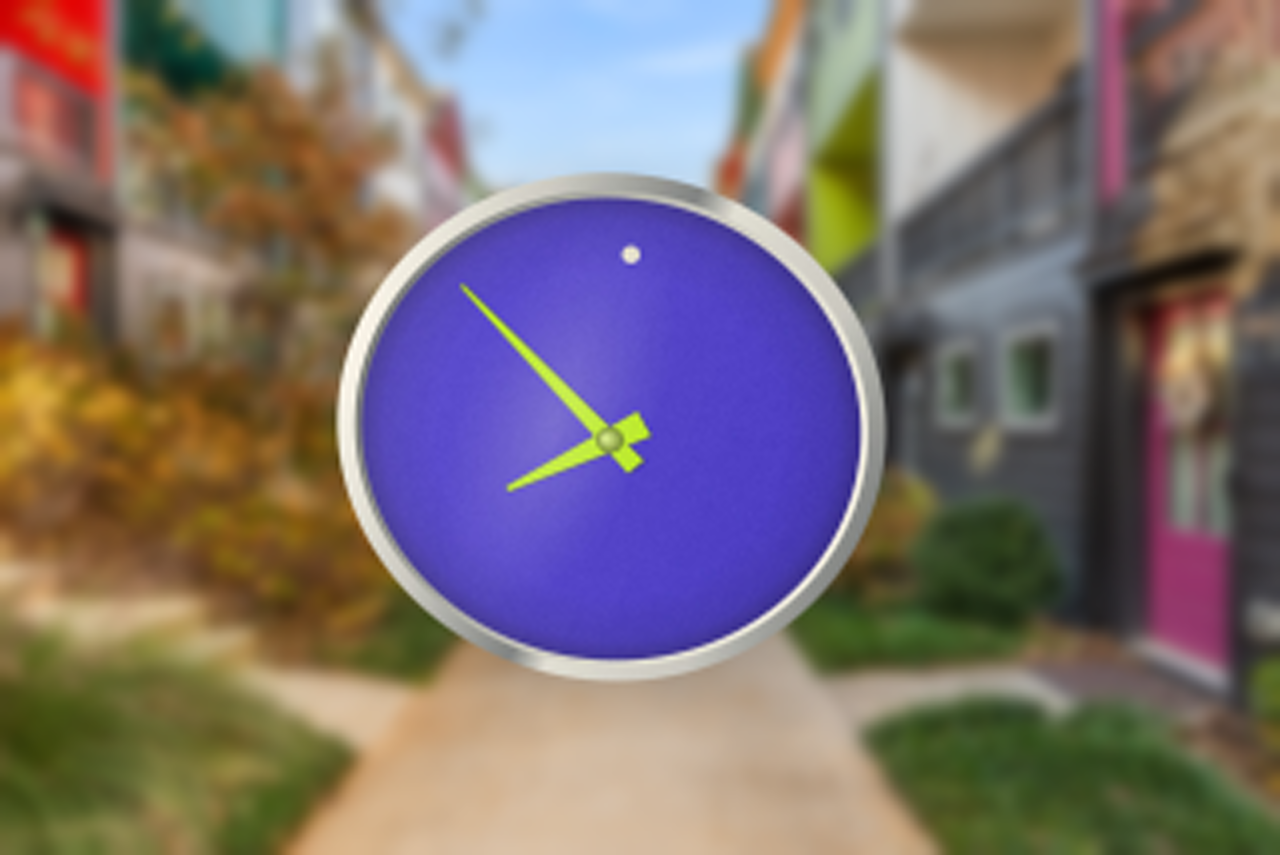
7:52
